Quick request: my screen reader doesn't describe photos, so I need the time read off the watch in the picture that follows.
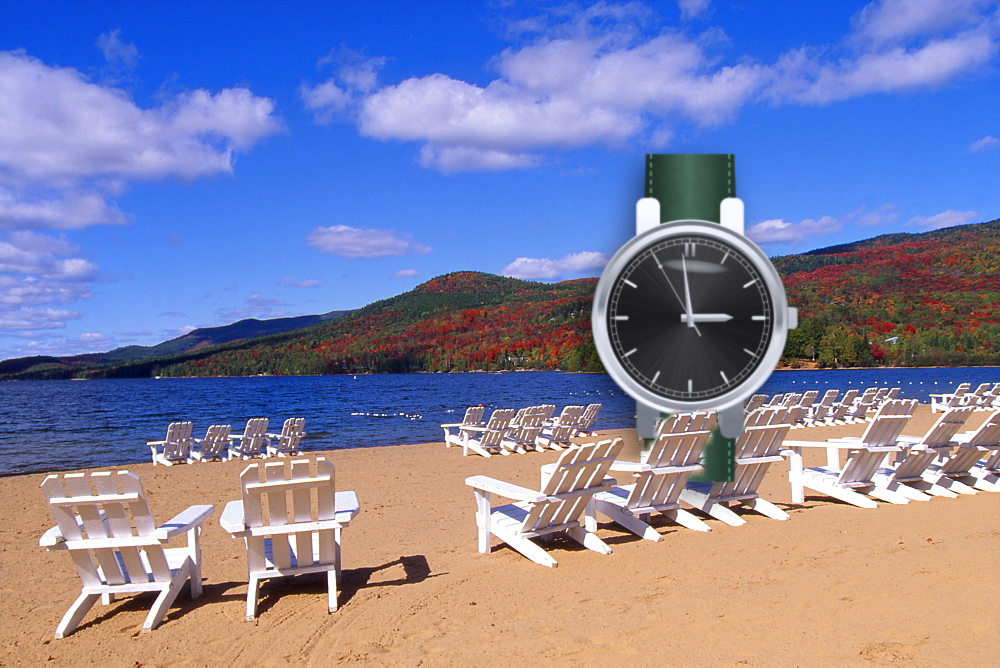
2:58:55
